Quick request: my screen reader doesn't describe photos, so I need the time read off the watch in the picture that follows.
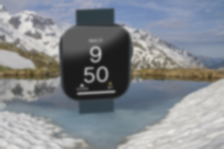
9:50
